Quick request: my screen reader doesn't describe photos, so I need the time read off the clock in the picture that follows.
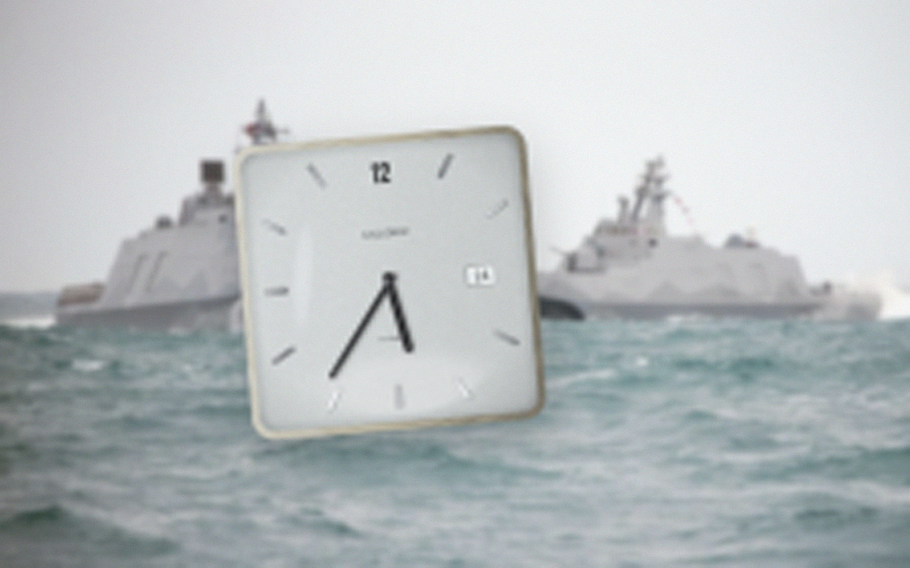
5:36
